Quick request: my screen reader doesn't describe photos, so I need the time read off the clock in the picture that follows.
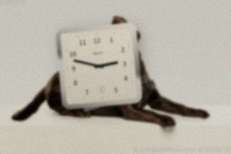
2:48
